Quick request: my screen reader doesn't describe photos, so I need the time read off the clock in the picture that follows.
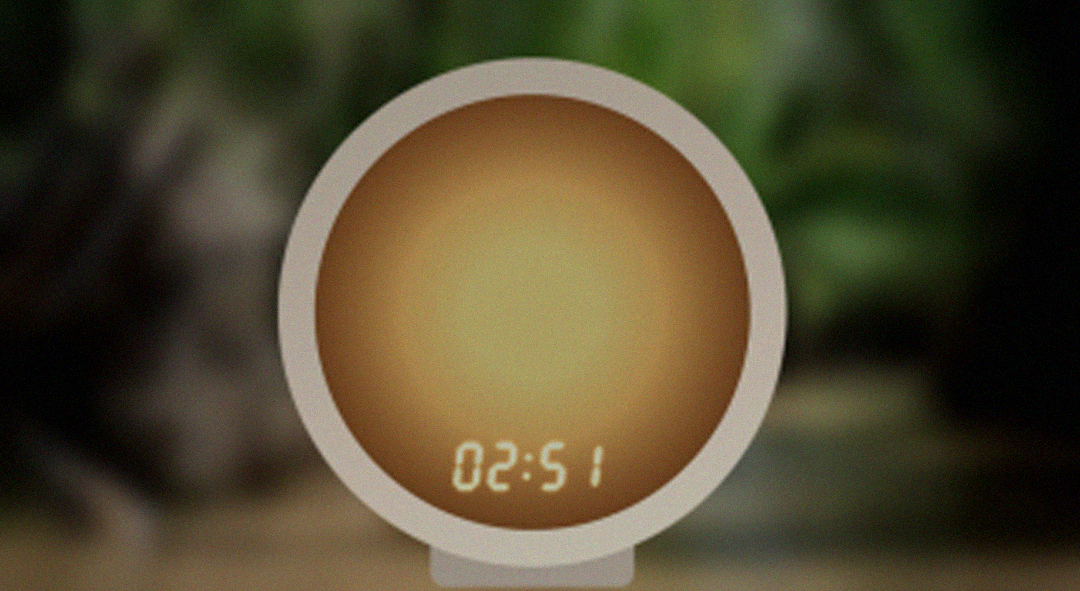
2:51
